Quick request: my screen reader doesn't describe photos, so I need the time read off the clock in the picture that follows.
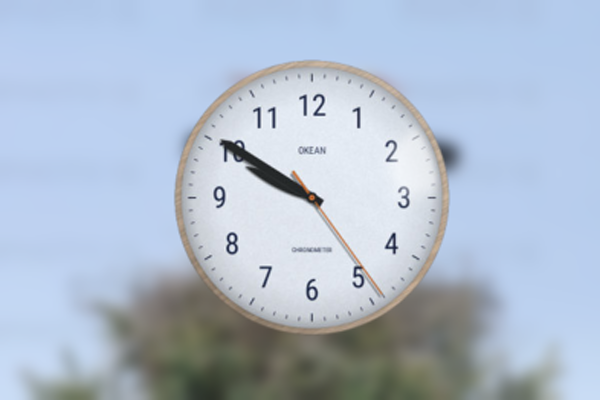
9:50:24
